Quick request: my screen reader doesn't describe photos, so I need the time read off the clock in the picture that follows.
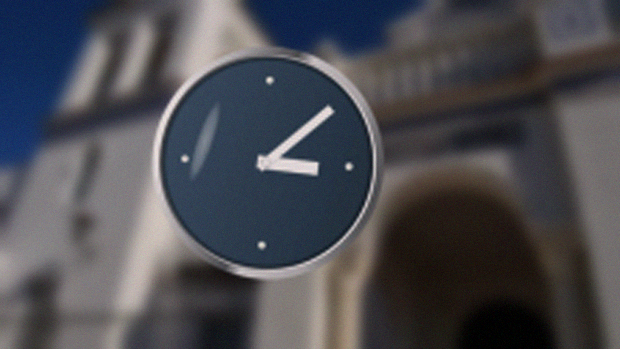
3:08
